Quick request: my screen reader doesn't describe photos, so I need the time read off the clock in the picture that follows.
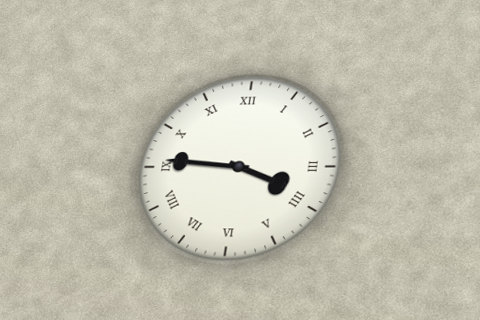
3:46
